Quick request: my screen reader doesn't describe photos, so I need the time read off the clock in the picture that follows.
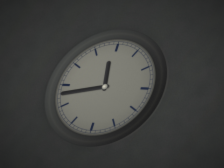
11:43
